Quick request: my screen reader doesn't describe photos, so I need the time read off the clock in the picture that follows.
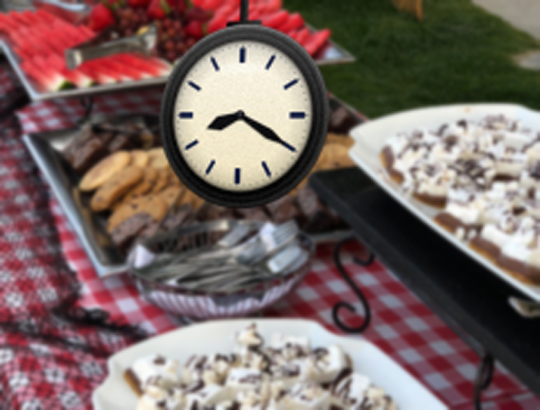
8:20
